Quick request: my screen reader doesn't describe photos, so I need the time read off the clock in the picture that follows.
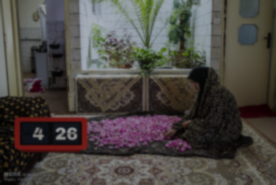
4:26
